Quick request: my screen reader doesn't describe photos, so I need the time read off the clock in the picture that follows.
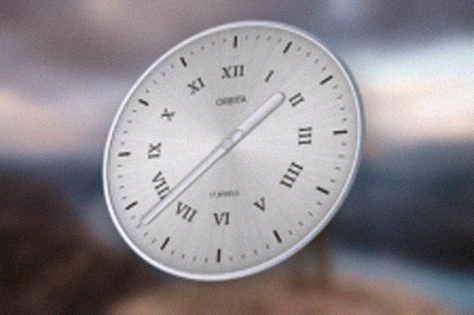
1:38
